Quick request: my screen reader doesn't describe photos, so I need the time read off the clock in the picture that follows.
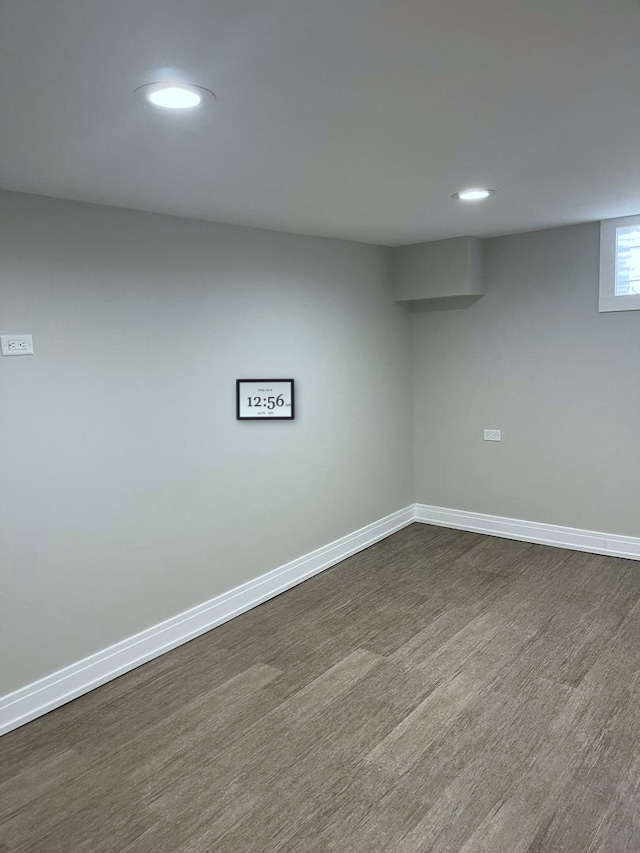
12:56
